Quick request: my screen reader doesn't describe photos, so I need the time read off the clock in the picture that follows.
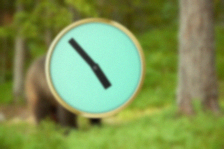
4:53
